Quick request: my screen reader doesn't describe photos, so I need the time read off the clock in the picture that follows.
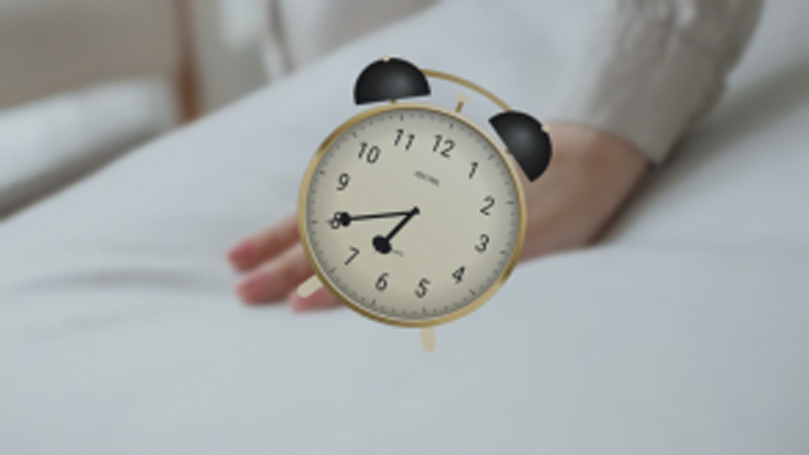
6:40
